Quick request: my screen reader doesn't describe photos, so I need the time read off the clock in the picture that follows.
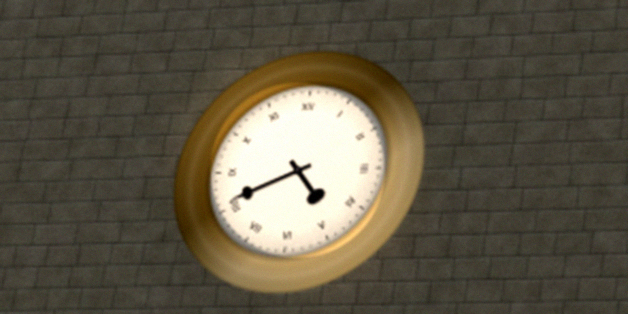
4:41
